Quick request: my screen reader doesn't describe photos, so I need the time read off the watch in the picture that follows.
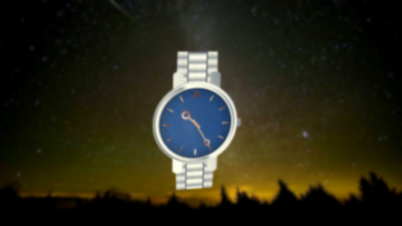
10:25
